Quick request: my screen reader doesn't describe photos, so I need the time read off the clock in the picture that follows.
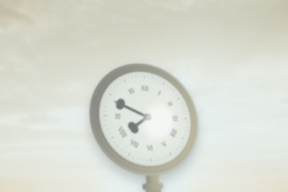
7:49
